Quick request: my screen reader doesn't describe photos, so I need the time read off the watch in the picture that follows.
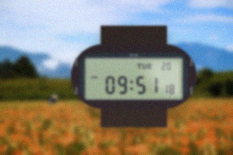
9:51
